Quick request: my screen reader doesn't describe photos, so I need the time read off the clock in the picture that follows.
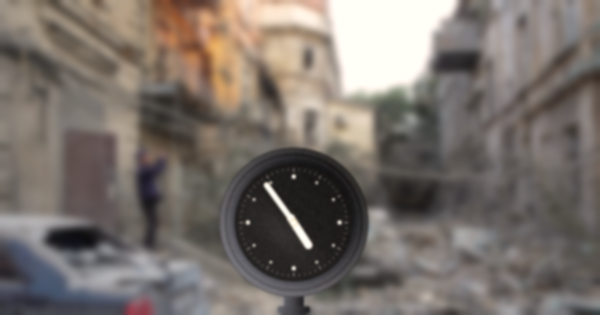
4:54
